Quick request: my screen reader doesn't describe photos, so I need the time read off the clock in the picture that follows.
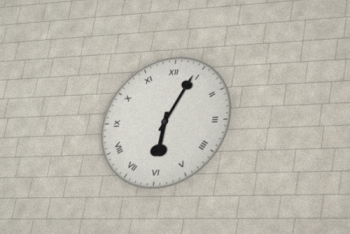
6:04
